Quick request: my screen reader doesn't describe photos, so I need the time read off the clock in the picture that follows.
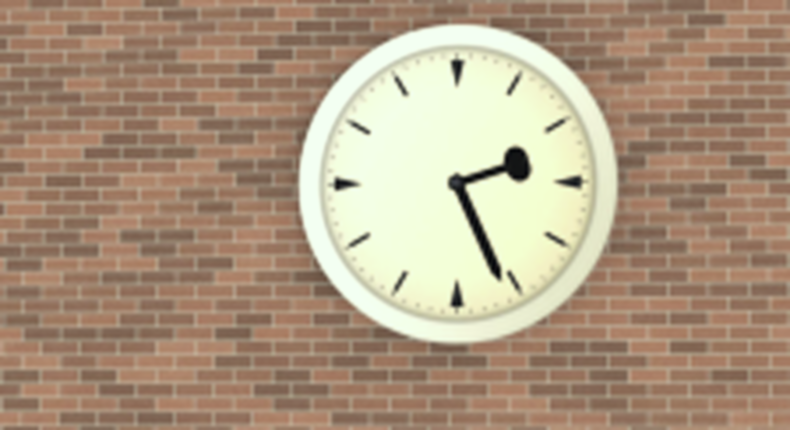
2:26
